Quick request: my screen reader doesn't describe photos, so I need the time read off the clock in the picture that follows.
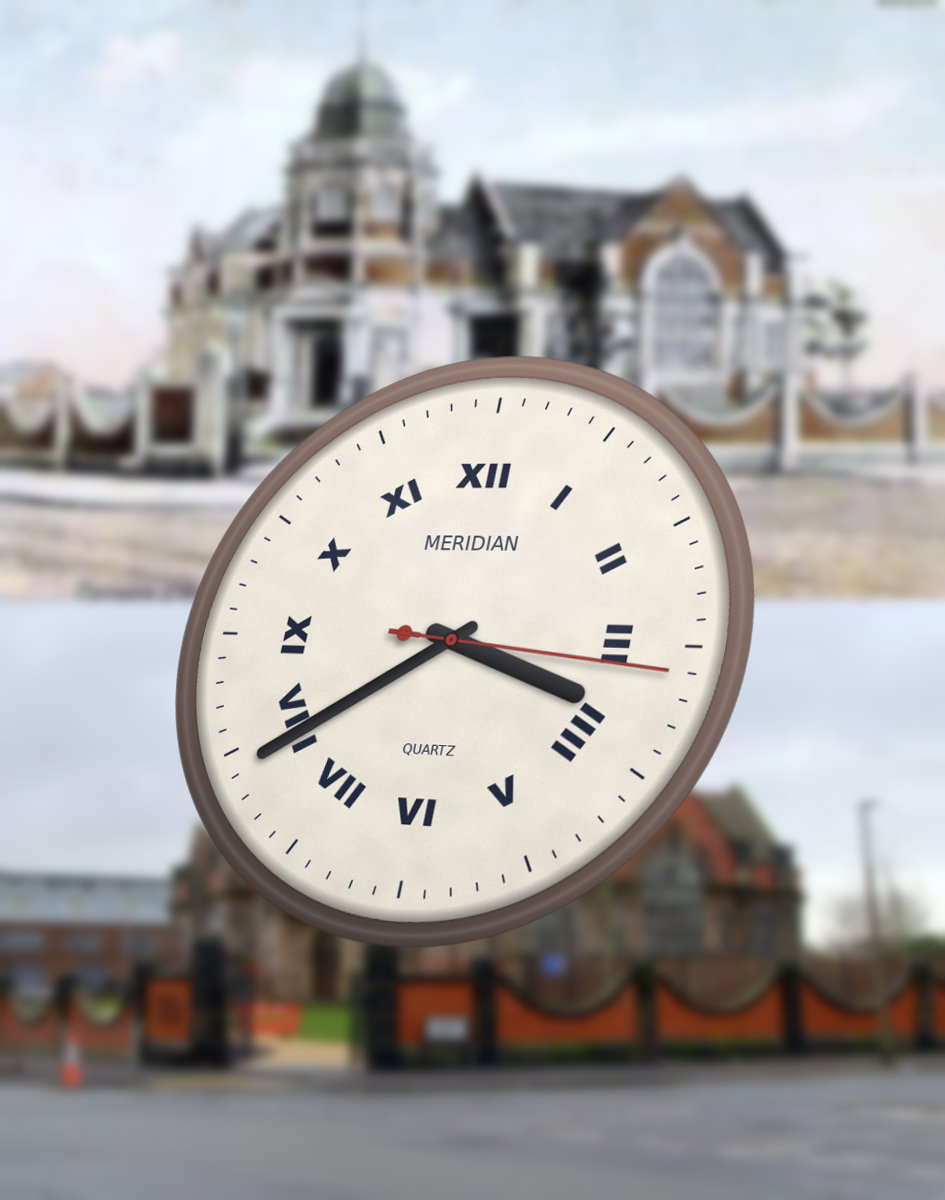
3:39:16
